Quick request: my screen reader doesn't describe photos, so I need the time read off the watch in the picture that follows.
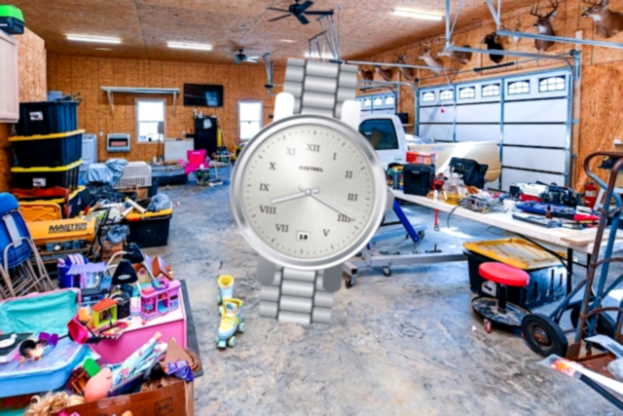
8:19
